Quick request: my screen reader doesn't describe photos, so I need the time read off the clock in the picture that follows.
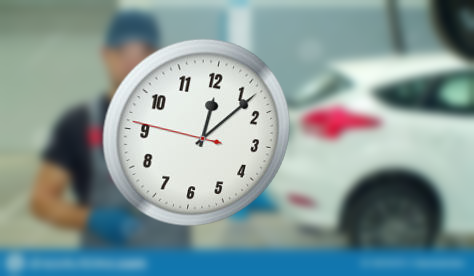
12:06:46
